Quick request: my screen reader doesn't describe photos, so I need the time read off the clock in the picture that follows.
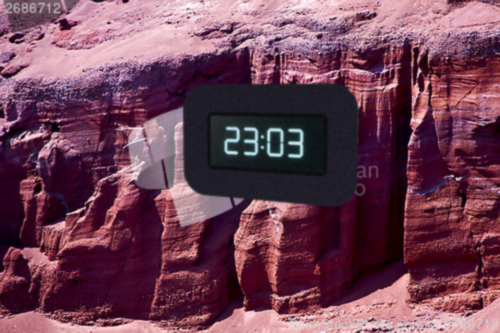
23:03
